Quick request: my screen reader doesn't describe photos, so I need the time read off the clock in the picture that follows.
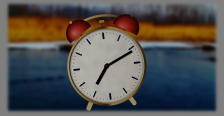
7:11
